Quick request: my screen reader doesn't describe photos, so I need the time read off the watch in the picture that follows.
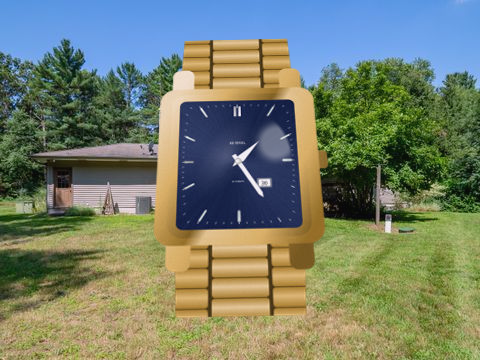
1:25
